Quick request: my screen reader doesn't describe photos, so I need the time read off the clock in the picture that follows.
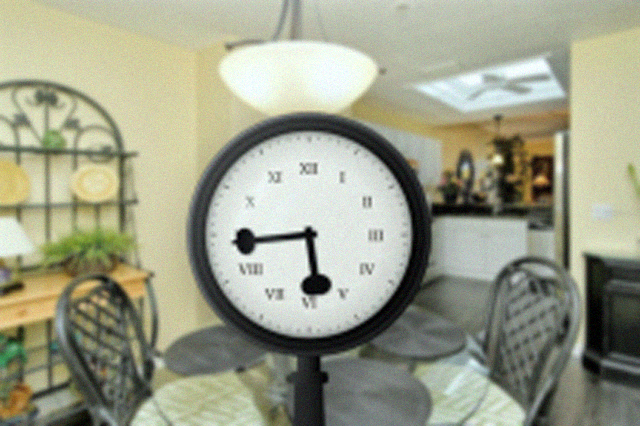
5:44
